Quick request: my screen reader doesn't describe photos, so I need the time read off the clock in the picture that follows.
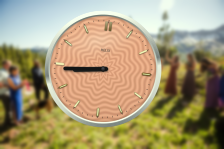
8:44
